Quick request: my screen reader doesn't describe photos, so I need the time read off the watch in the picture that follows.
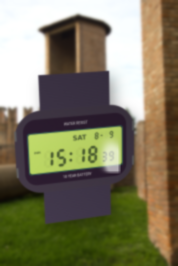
15:18:39
